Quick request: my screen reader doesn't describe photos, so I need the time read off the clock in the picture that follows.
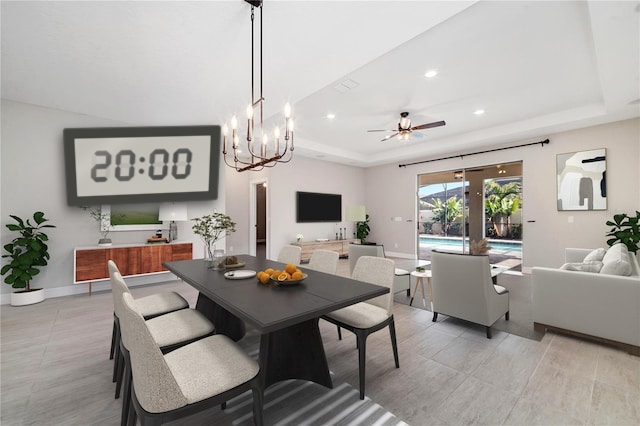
20:00
